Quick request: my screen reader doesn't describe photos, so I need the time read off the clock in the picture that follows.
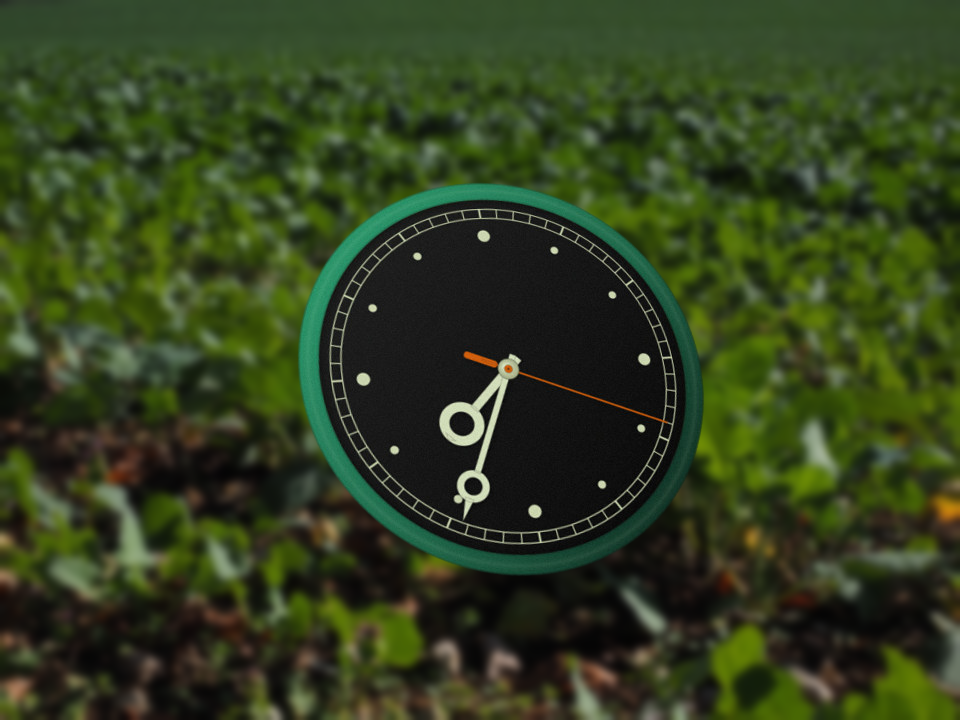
7:34:19
